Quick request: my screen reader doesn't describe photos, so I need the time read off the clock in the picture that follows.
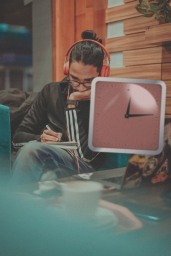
12:14
